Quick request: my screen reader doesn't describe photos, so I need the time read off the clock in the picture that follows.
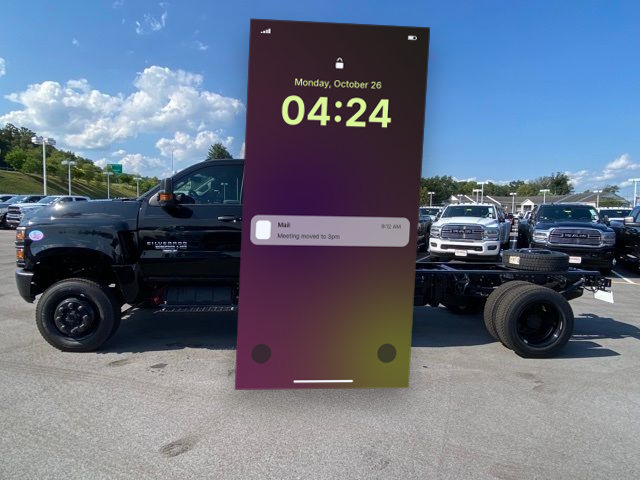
4:24
